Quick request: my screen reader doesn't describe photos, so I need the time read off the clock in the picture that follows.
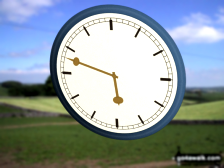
5:48
